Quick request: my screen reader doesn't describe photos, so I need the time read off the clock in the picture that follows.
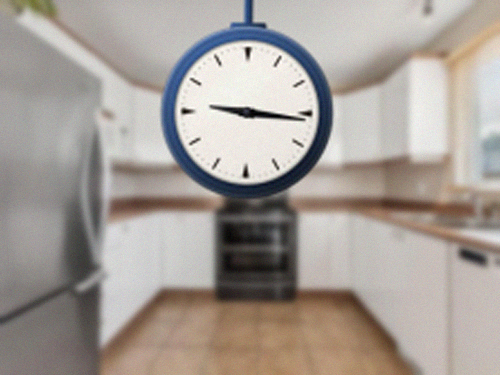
9:16
